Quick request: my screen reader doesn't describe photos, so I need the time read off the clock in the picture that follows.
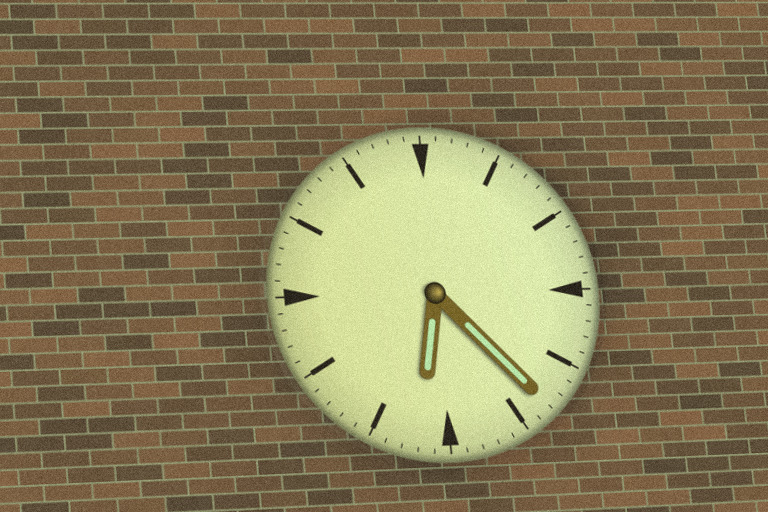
6:23
